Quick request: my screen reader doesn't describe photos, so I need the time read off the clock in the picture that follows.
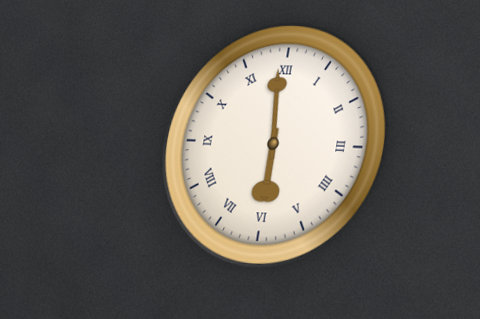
5:59
